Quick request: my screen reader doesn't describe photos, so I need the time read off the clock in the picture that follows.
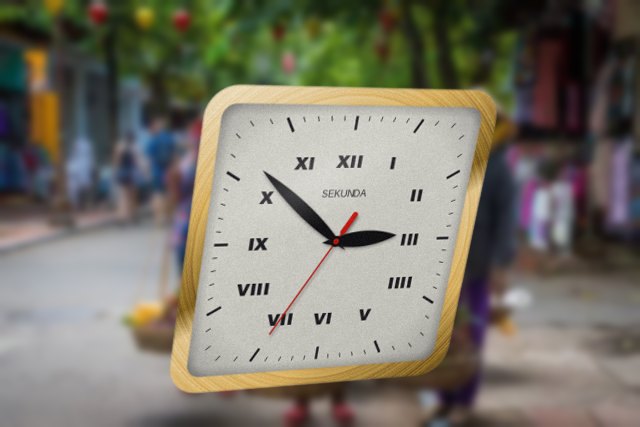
2:51:35
